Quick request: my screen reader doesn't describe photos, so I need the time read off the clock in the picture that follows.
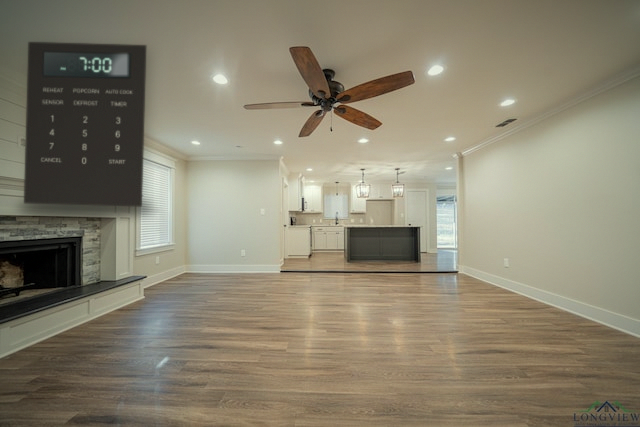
7:00
